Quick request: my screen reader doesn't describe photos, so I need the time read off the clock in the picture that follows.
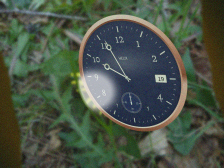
9:56
